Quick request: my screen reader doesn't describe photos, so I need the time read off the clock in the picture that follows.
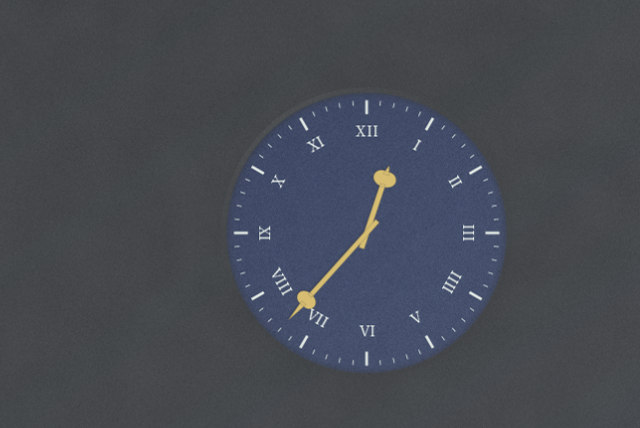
12:37
